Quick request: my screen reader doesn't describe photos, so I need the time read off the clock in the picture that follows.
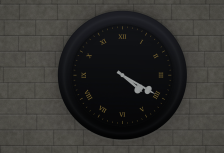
4:20
